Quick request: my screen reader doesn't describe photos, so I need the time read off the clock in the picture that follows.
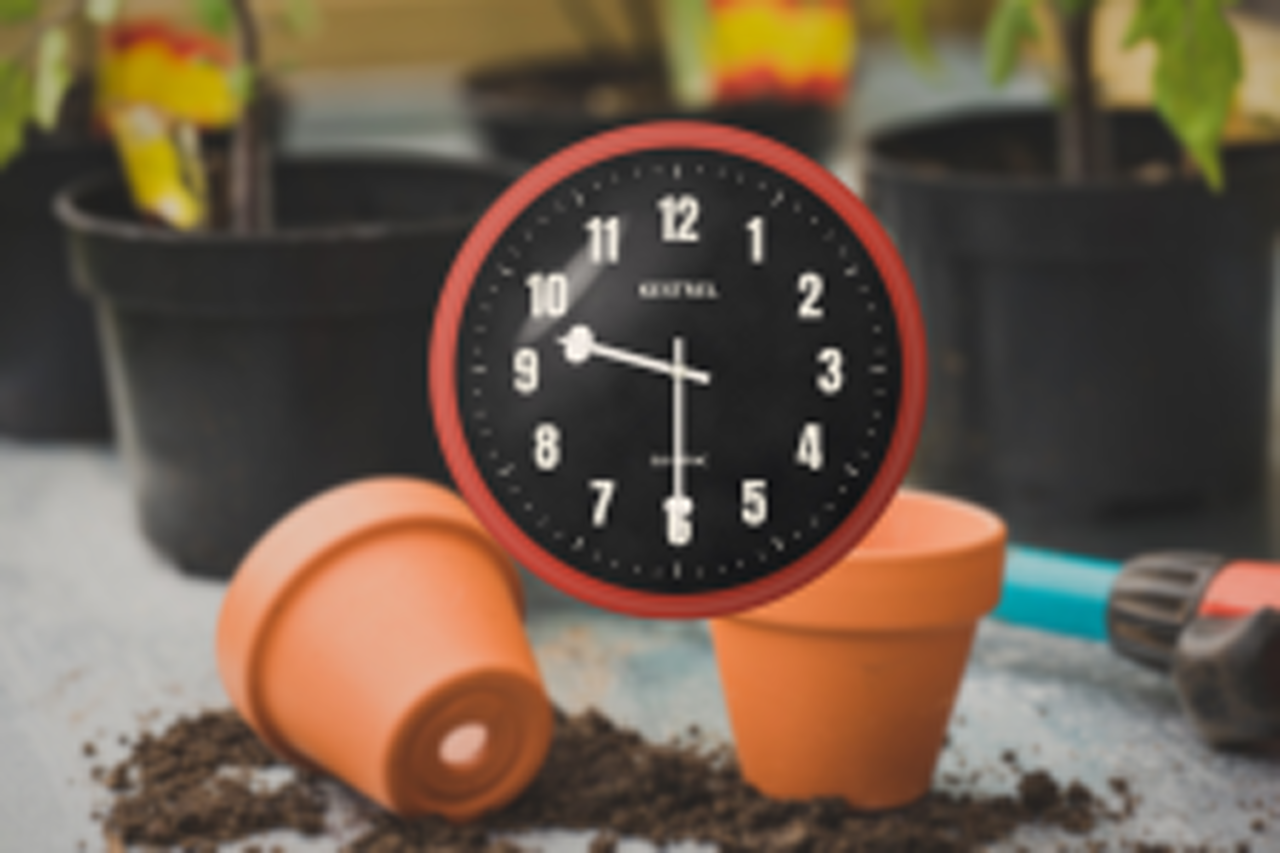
9:30
